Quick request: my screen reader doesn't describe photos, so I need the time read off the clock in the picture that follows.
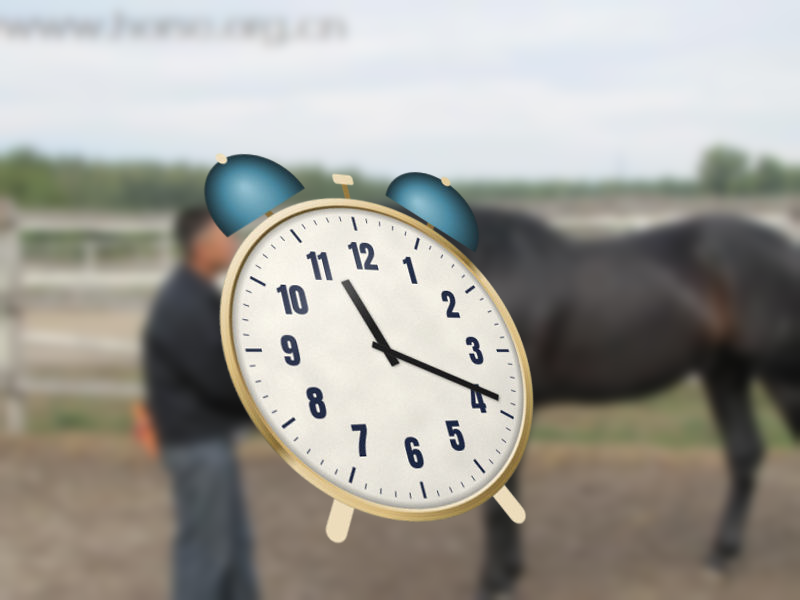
11:19
